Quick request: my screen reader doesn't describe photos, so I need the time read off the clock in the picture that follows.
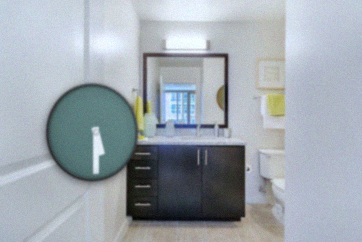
5:30
